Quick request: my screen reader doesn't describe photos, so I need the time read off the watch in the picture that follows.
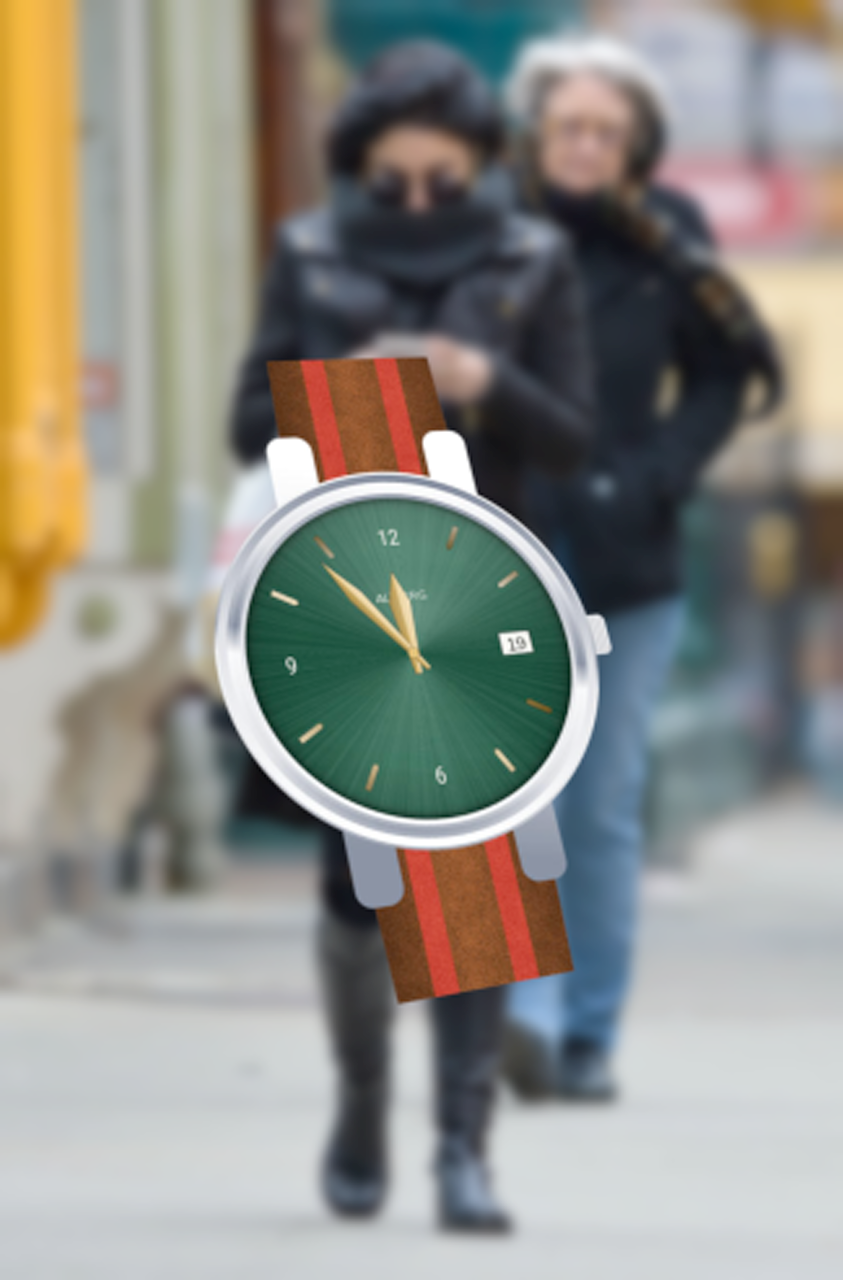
11:54
